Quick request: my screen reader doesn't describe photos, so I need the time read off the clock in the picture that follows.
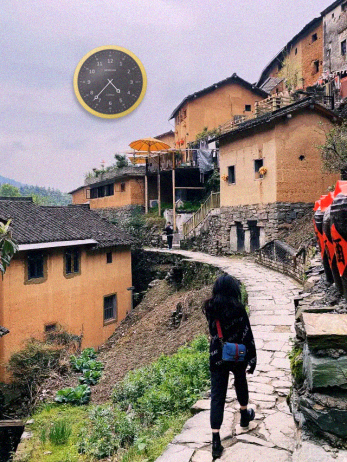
4:37
